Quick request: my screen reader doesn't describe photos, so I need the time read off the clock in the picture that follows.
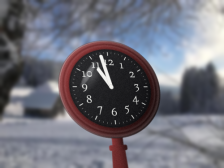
10:58
